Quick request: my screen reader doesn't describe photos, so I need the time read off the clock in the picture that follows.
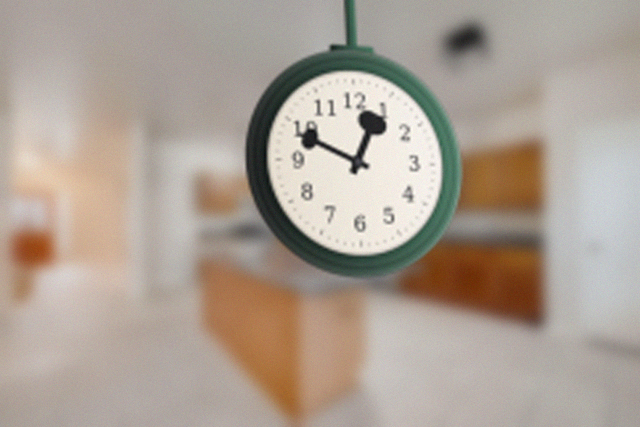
12:49
